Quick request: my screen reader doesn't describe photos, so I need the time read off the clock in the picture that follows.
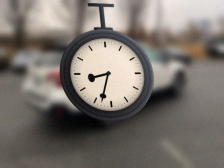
8:33
